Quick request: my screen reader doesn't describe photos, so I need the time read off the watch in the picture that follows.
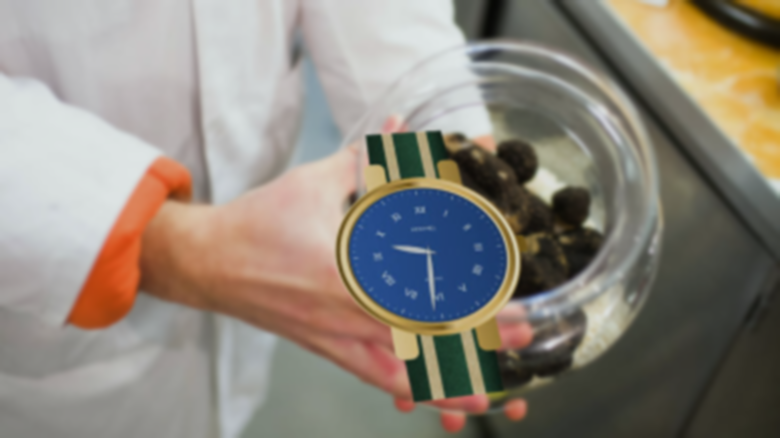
9:31
